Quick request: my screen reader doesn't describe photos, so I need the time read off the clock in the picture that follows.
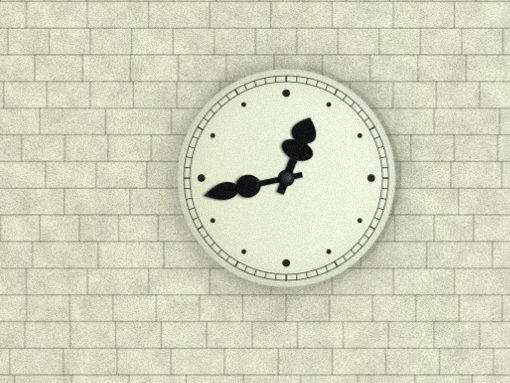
12:43
